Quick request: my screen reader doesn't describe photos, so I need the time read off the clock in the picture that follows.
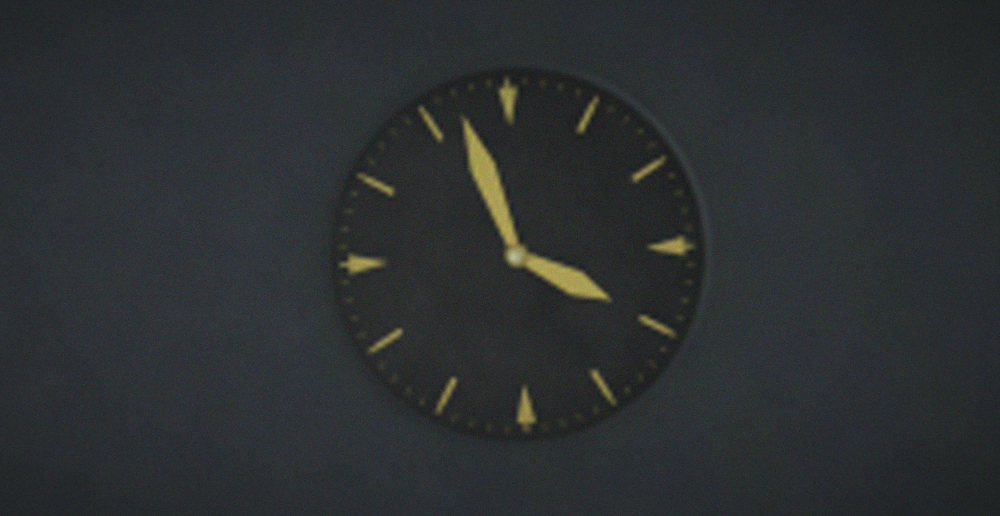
3:57
